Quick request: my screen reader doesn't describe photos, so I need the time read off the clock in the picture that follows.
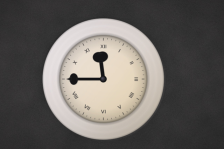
11:45
